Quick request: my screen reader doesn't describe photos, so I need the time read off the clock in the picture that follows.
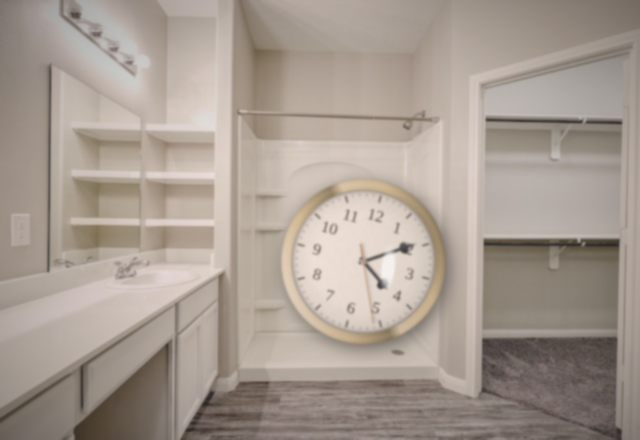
4:09:26
